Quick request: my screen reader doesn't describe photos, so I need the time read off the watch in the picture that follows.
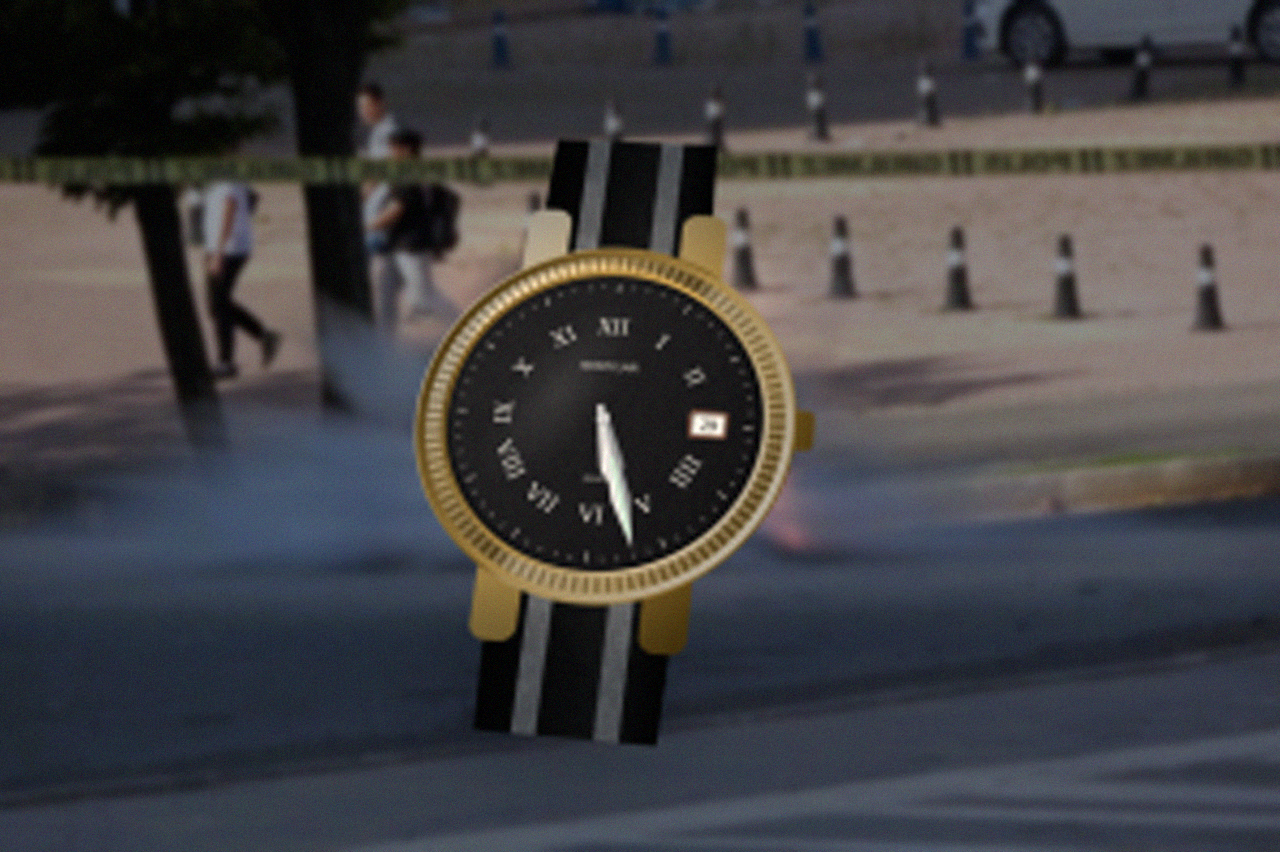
5:27
